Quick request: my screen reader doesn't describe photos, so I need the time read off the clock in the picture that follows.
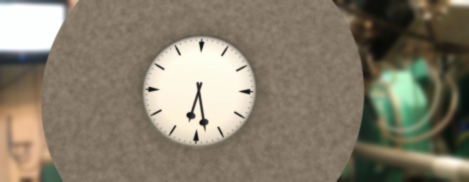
6:28
